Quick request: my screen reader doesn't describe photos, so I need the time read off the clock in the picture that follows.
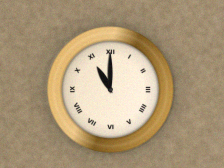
11:00
